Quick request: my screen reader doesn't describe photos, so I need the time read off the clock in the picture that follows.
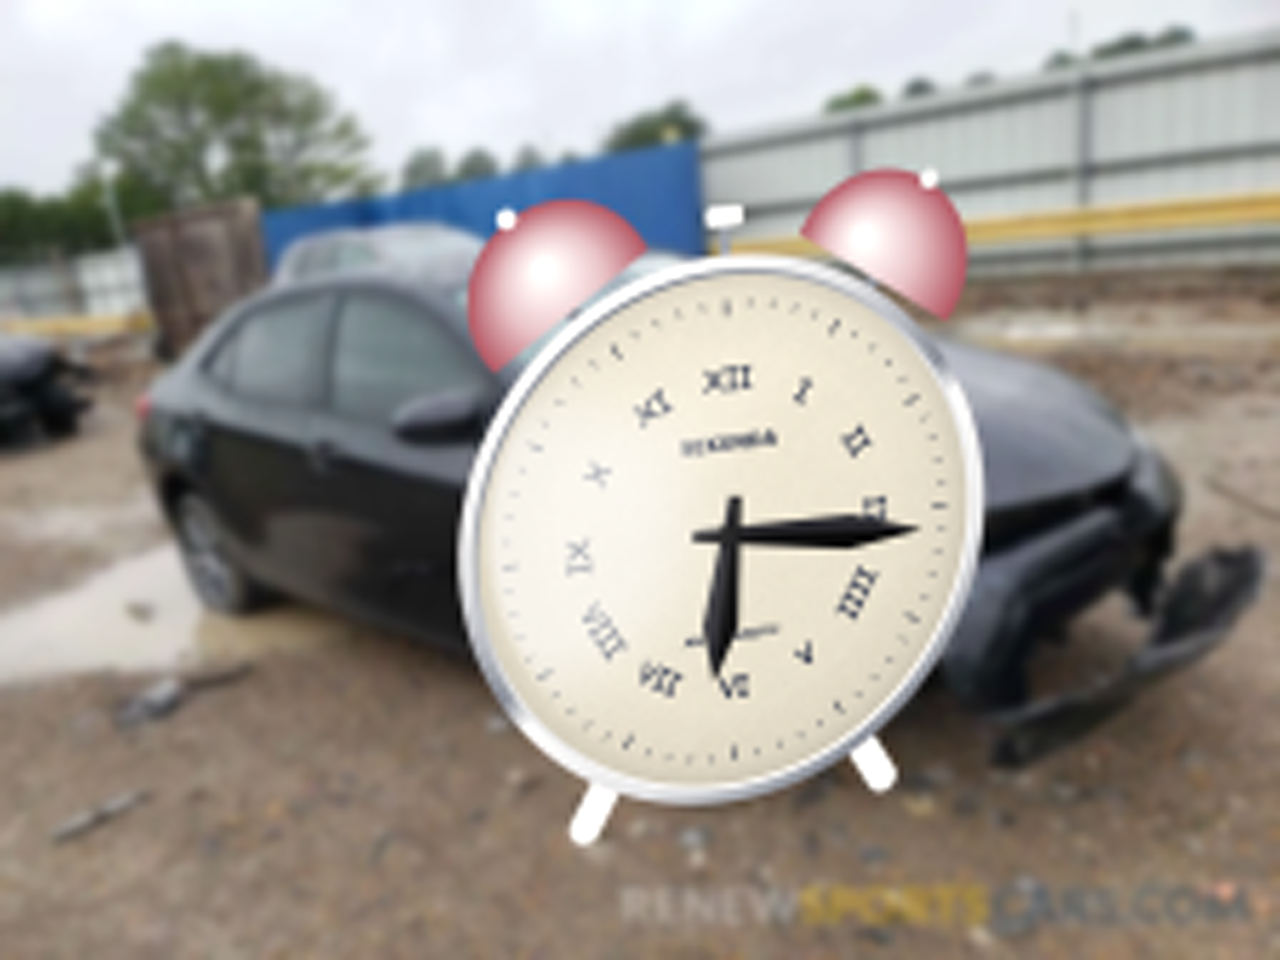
6:16
